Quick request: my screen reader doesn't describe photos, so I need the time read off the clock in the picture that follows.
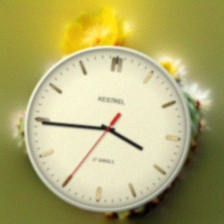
3:44:35
